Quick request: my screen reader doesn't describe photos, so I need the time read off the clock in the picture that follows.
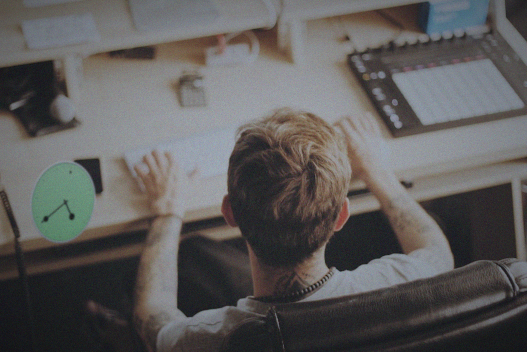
4:38
